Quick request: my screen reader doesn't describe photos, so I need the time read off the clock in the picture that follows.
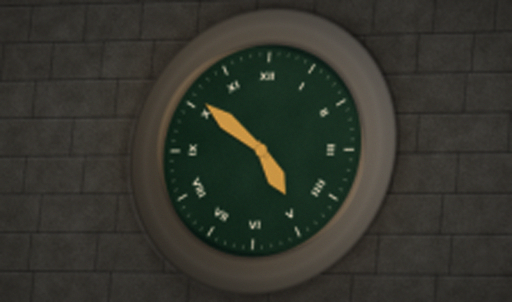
4:51
